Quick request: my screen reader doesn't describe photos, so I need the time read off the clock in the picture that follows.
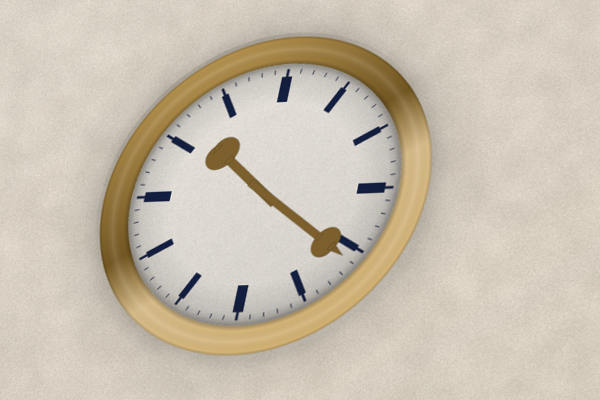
10:21
